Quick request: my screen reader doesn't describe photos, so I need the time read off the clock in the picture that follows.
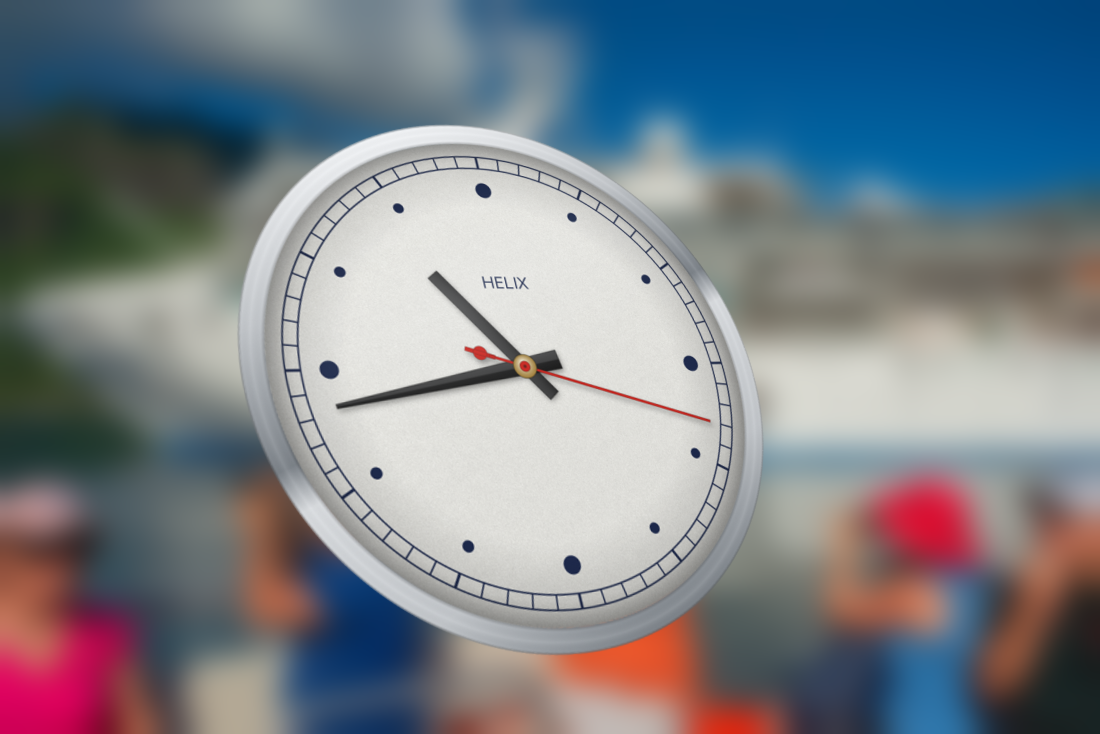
10:43:18
